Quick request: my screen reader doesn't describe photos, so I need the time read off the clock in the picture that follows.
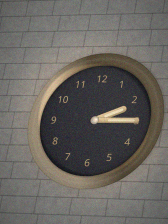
2:15
